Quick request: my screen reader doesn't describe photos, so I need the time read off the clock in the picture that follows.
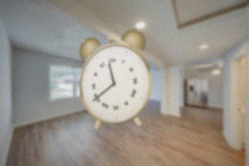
11:40
